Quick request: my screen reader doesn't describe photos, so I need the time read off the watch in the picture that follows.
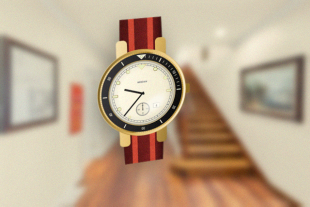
9:37
